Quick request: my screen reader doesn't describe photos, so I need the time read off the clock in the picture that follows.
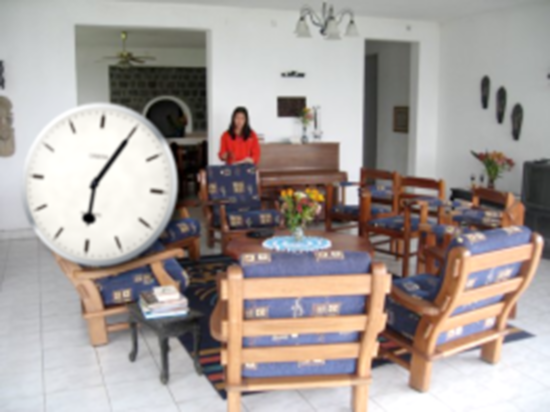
6:05
